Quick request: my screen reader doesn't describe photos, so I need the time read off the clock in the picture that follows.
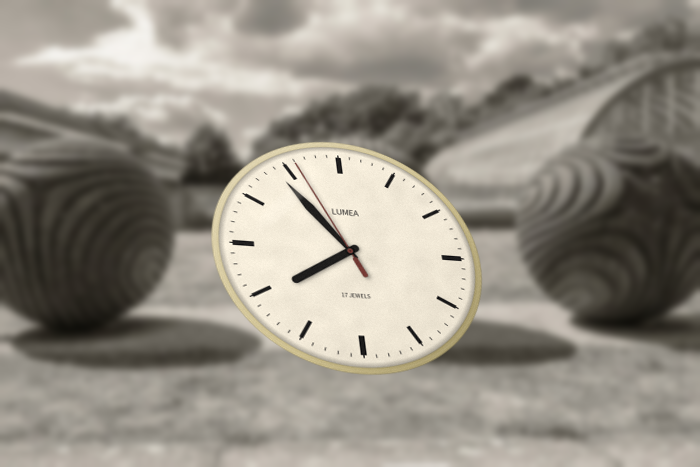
7:53:56
